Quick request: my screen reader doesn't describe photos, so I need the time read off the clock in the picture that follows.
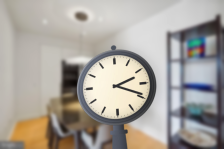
2:19
